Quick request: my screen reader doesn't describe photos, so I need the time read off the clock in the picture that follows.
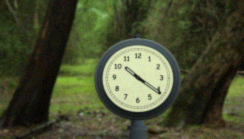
10:21
